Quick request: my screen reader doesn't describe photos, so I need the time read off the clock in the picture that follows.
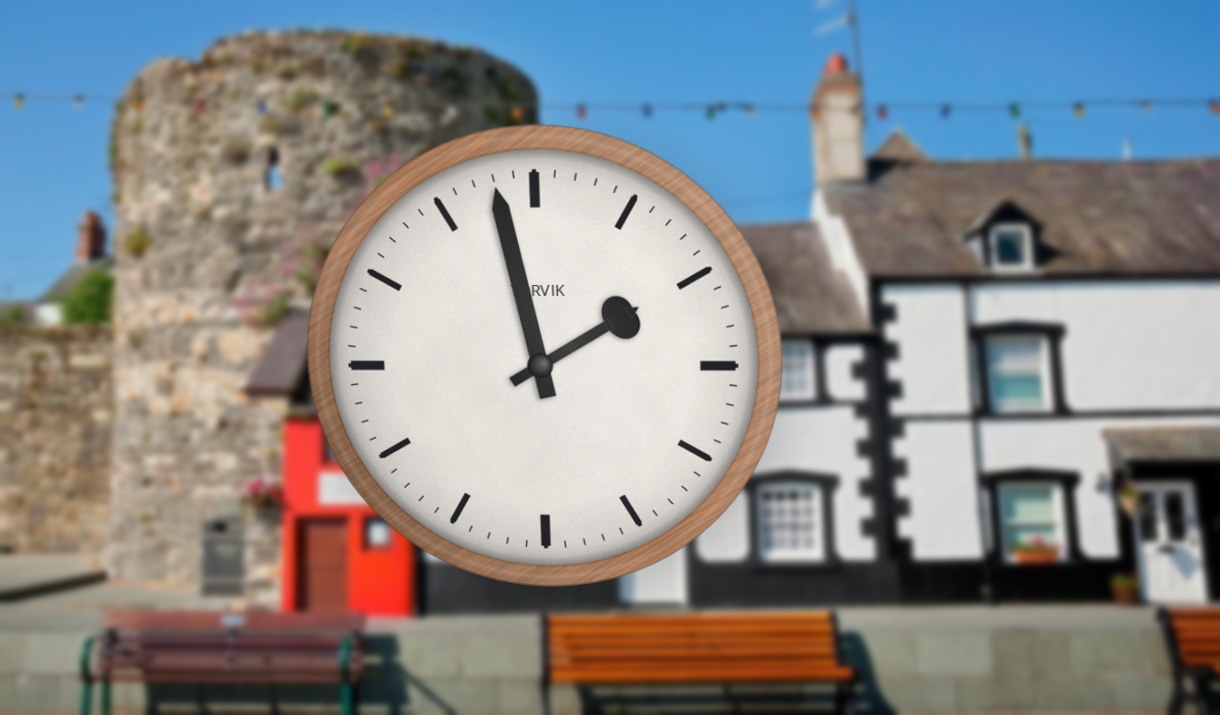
1:58
